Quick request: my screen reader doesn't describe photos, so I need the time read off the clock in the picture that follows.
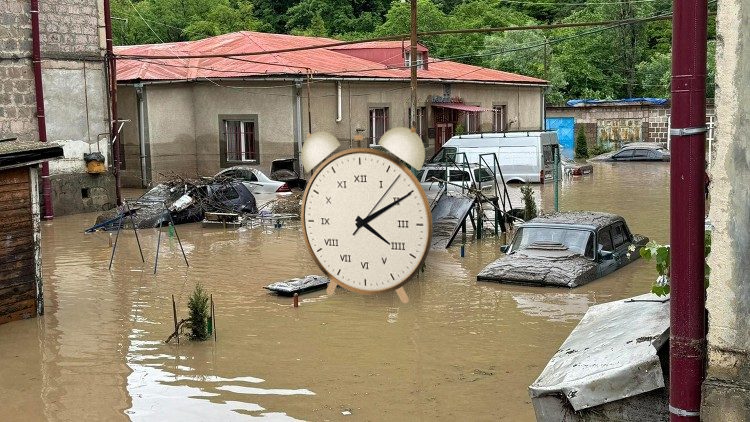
4:10:07
